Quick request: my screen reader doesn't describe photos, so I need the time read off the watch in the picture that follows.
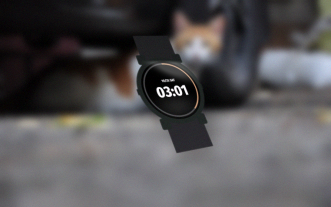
3:01
